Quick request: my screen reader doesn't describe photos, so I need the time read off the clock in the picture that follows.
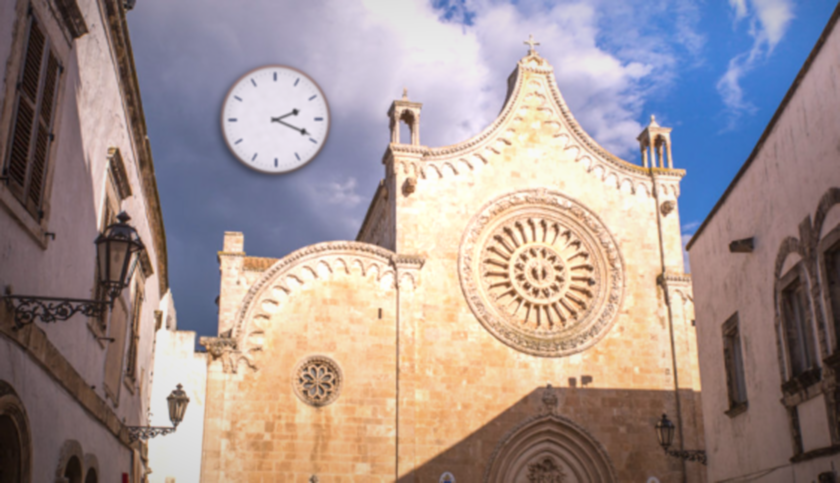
2:19
